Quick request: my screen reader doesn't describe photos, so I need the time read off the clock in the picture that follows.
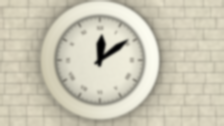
12:09
